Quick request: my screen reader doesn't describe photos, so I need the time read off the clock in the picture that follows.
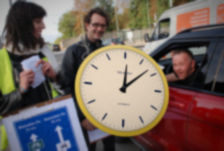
12:08
